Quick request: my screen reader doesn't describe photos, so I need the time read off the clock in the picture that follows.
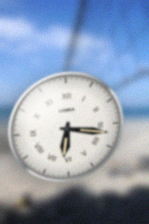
6:17
